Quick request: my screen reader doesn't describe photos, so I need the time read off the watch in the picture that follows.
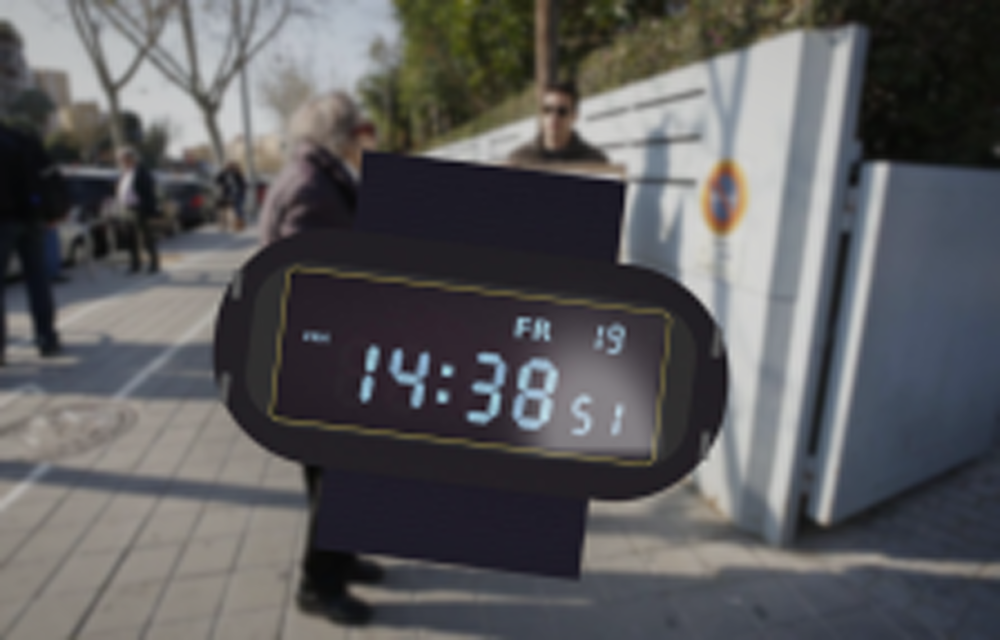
14:38:51
